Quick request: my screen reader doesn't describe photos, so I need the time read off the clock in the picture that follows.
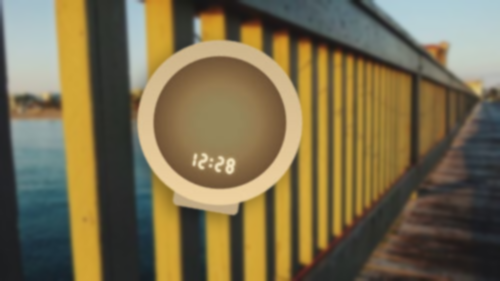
12:28
